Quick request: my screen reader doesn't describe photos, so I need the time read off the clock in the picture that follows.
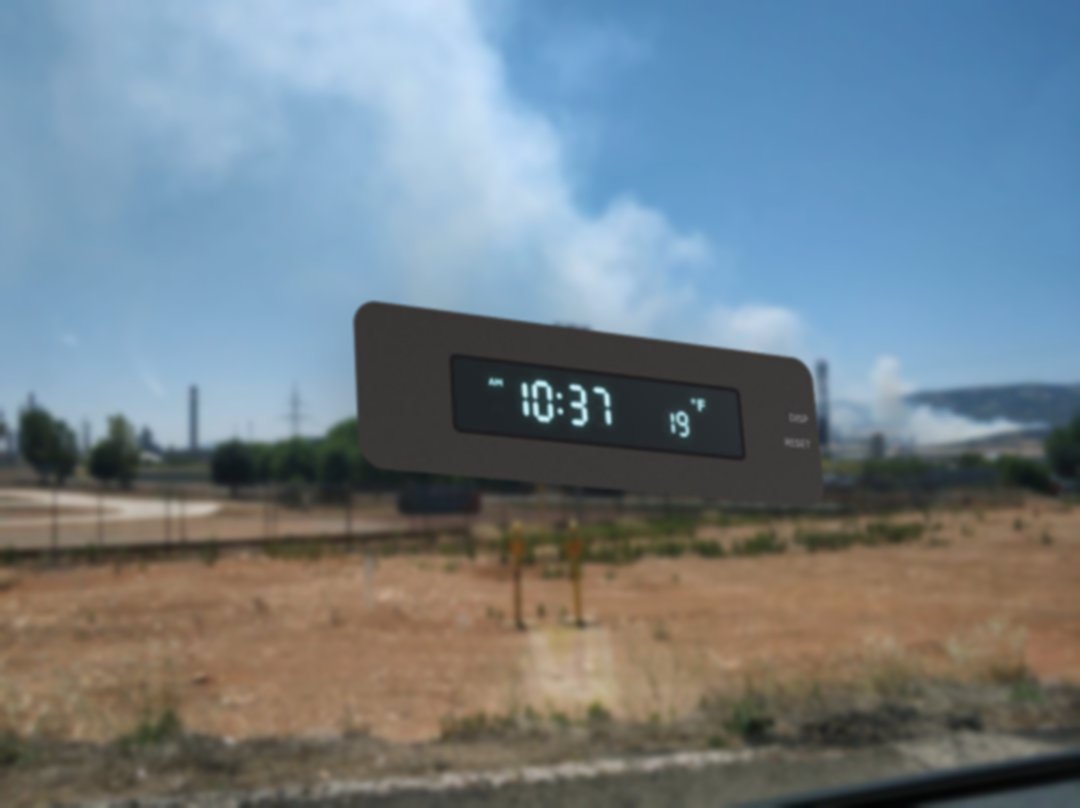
10:37
